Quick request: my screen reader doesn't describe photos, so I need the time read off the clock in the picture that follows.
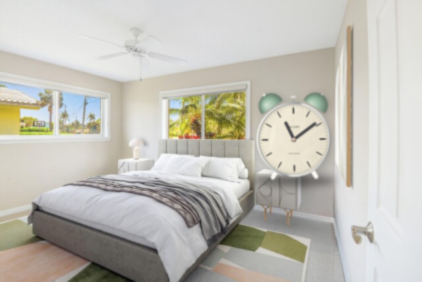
11:09
